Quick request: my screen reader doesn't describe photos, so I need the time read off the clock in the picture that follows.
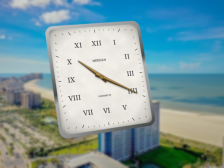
10:20
